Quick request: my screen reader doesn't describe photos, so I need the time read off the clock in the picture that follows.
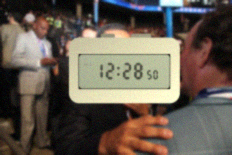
12:28:50
